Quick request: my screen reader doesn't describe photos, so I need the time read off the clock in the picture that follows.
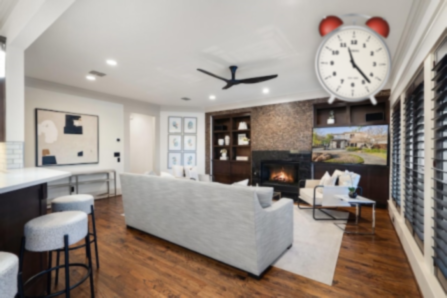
11:23
